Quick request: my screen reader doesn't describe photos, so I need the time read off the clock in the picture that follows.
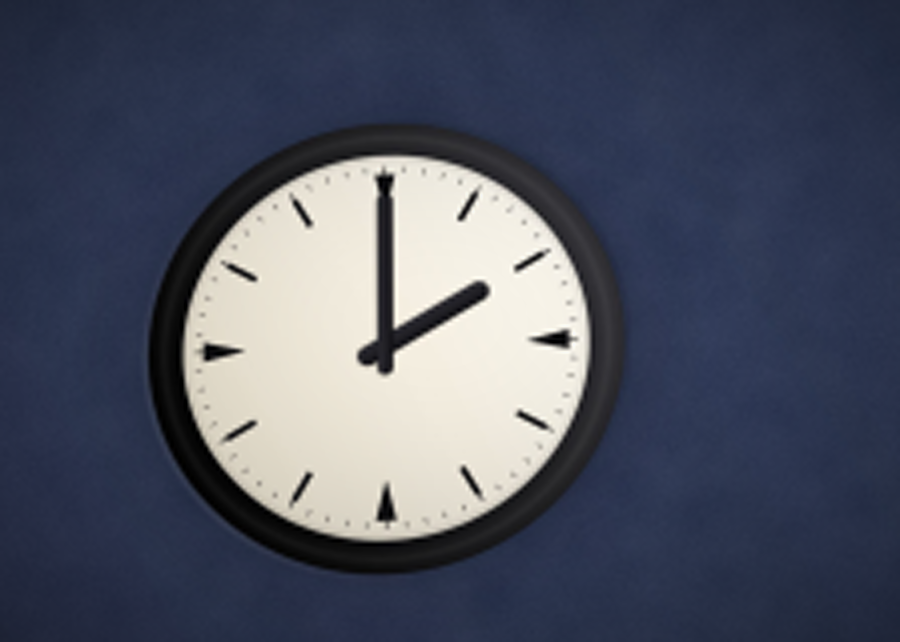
2:00
